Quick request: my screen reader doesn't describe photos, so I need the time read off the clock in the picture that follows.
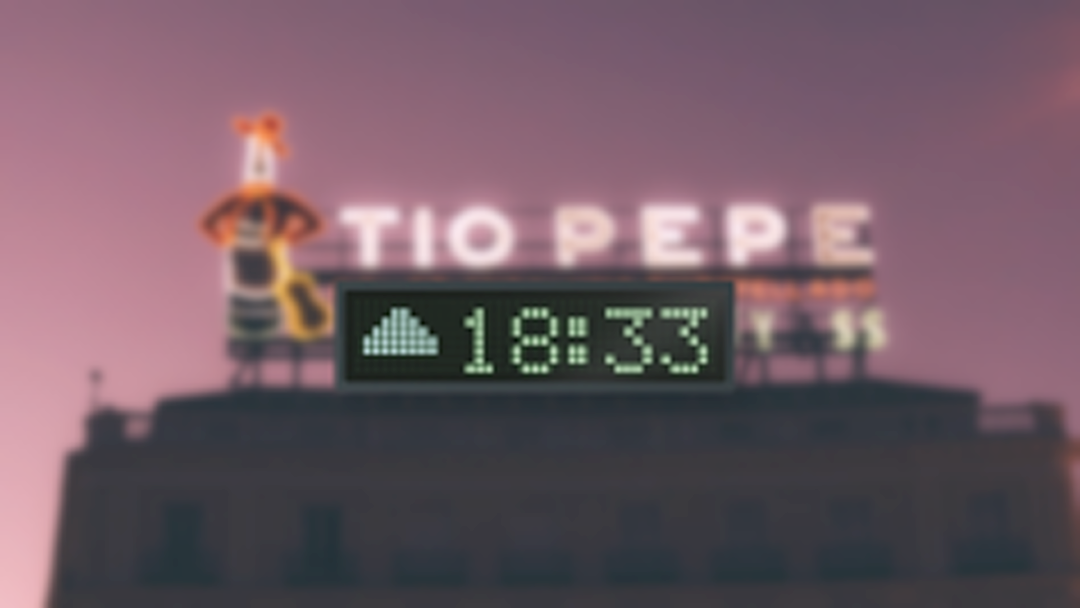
18:33
